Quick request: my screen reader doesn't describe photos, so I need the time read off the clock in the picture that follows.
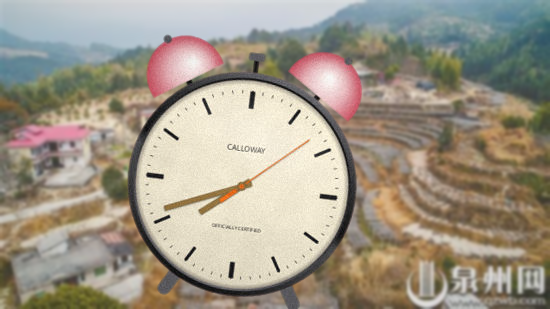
7:41:08
